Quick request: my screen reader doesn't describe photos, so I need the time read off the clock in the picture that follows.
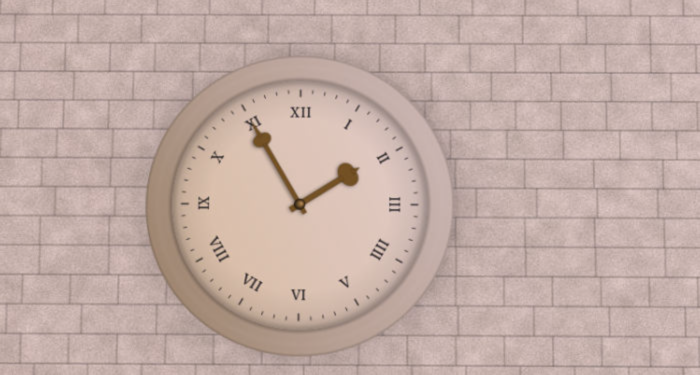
1:55
